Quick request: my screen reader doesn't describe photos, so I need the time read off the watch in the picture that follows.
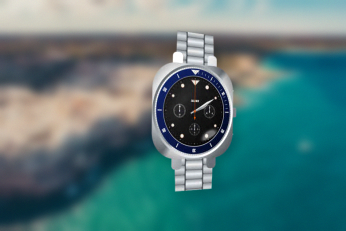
2:10
